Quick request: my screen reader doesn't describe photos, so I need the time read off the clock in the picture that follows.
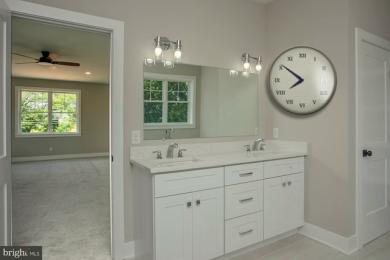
7:51
